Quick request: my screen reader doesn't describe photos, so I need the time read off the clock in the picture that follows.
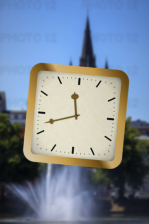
11:42
